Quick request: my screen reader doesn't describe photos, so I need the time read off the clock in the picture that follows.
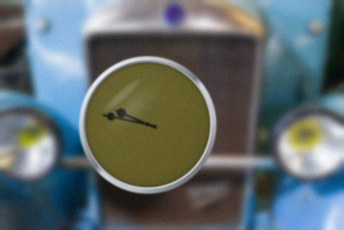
9:47
